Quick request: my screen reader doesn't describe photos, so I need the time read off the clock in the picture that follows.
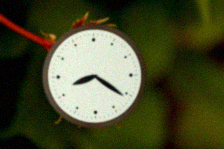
8:21
